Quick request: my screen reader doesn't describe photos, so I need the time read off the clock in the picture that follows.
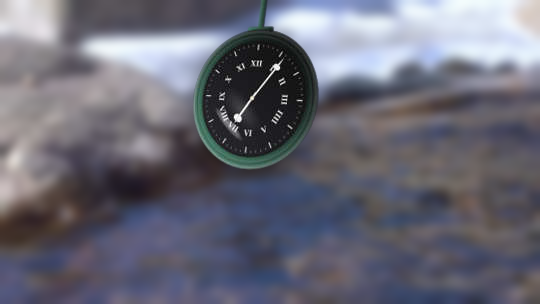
7:06
